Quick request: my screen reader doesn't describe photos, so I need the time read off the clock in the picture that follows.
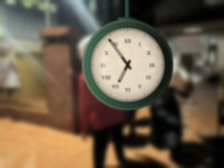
6:54
